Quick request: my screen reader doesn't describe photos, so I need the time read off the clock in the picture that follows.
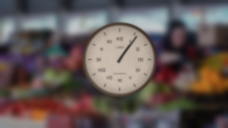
1:06
